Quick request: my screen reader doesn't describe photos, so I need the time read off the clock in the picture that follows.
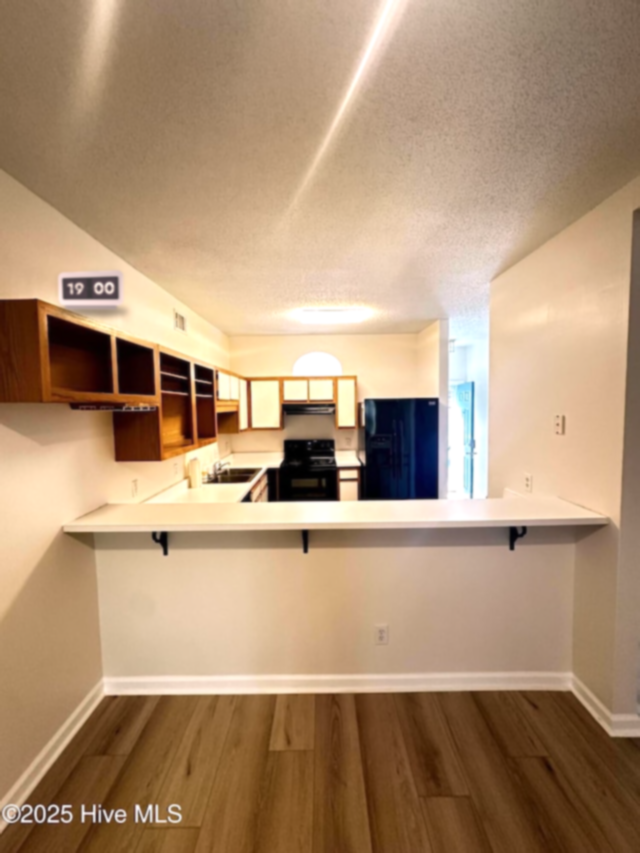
19:00
